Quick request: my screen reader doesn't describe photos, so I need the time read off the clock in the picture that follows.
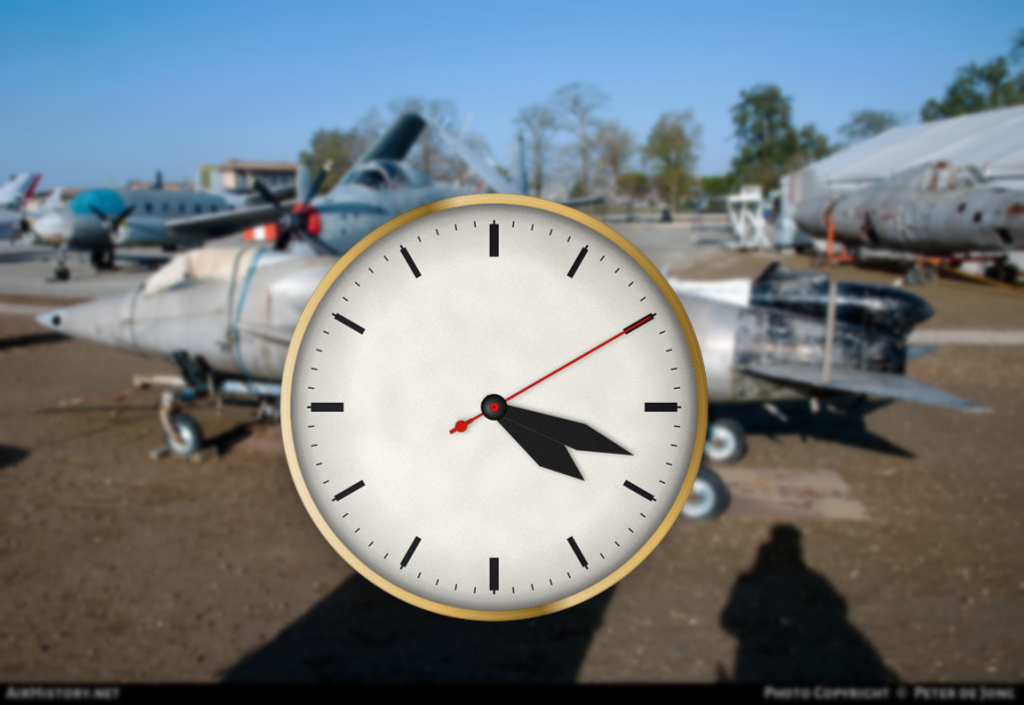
4:18:10
